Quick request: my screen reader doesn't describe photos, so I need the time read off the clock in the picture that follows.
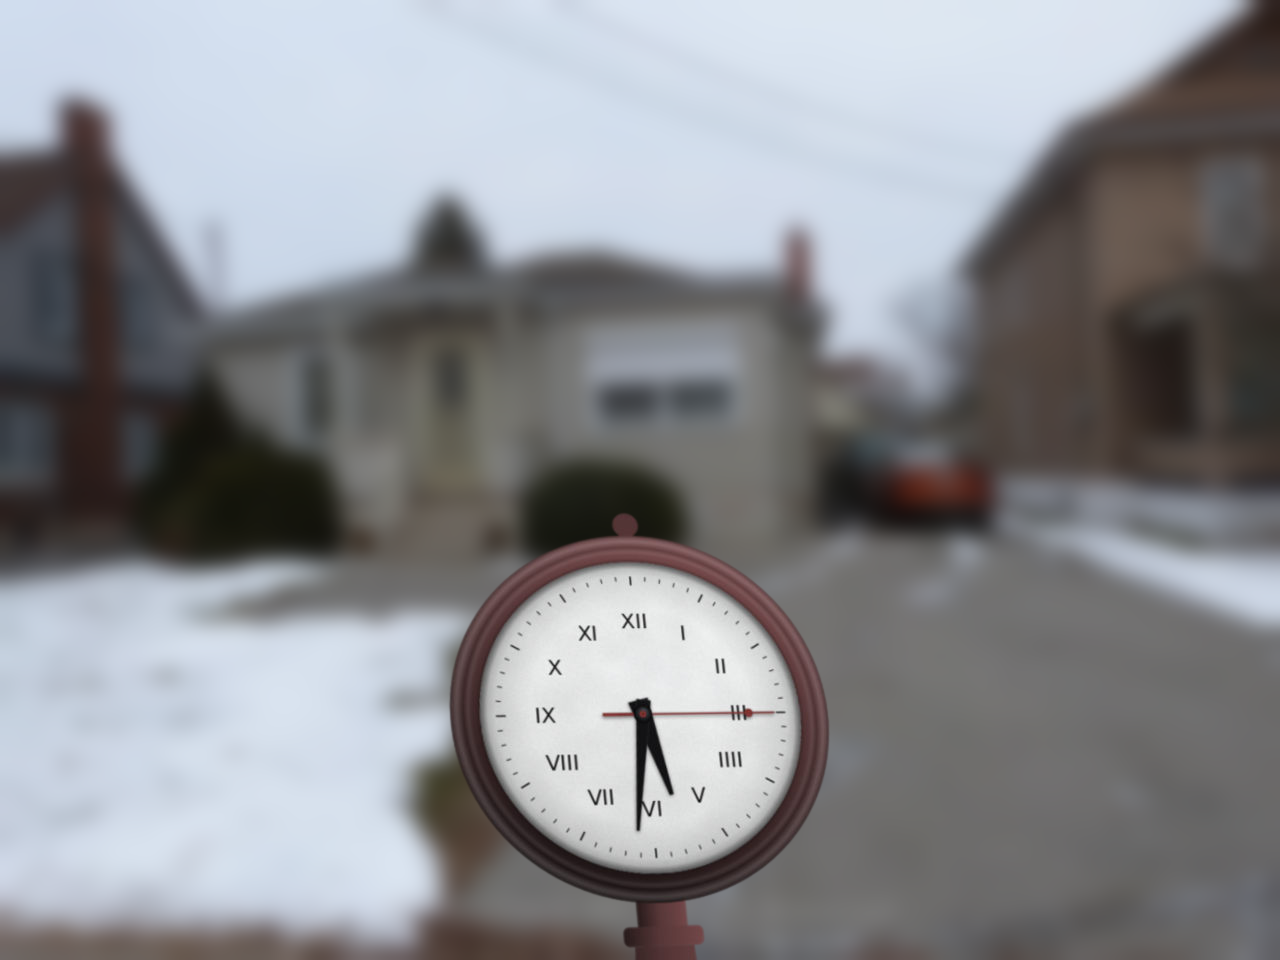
5:31:15
